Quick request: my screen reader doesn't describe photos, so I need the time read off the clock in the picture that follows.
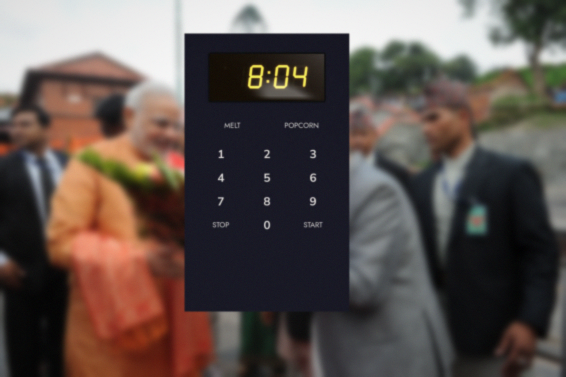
8:04
